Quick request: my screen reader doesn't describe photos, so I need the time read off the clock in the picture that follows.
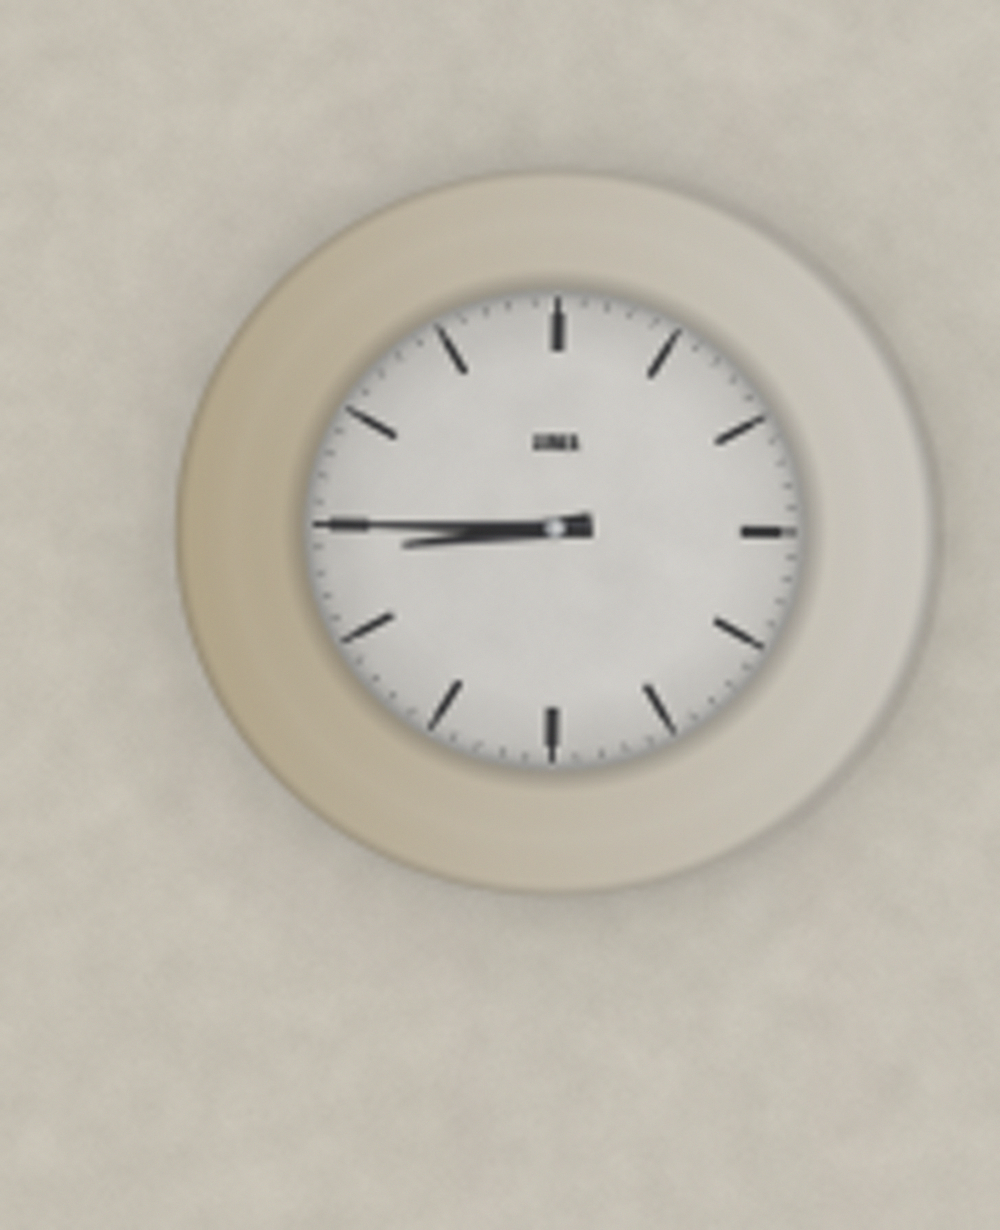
8:45
